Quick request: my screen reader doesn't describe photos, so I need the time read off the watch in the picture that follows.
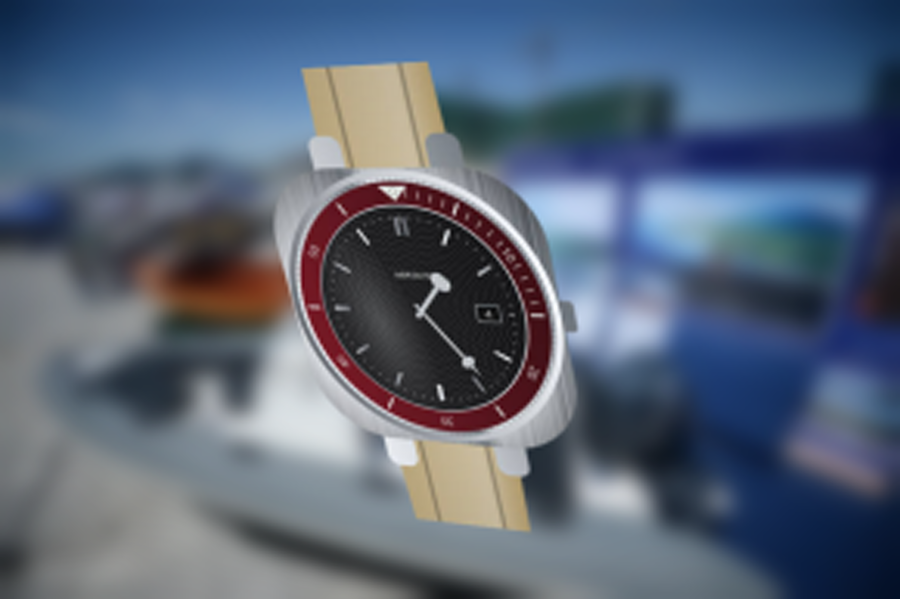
1:24
